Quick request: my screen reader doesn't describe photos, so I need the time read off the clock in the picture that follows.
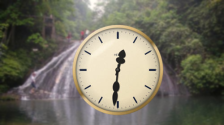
12:31
